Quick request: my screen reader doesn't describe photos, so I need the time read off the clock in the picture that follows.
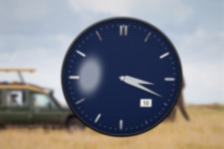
3:19
